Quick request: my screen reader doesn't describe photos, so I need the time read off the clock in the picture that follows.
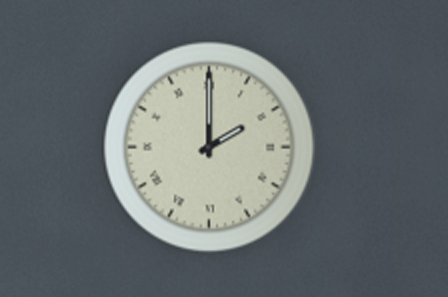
2:00
